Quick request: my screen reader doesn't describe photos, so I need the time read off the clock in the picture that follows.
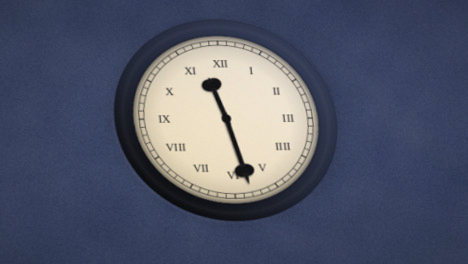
11:28
